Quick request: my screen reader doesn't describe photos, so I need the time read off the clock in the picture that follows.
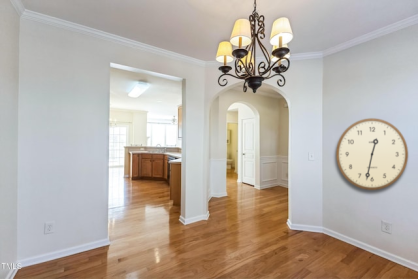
12:32
